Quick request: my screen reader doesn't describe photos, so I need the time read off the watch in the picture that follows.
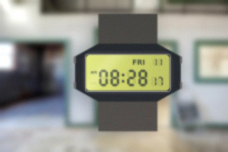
8:28:17
